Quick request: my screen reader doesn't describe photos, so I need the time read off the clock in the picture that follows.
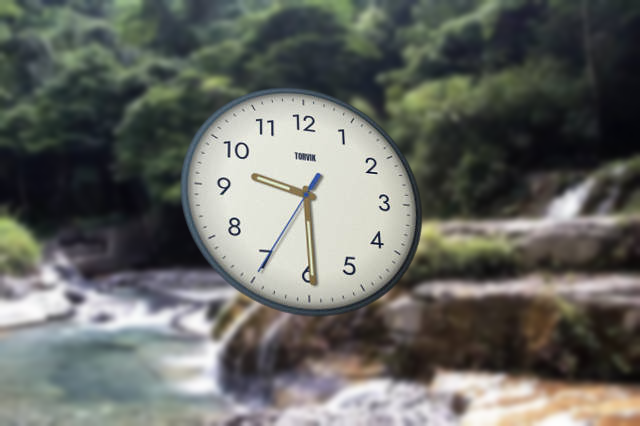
9:29:35
